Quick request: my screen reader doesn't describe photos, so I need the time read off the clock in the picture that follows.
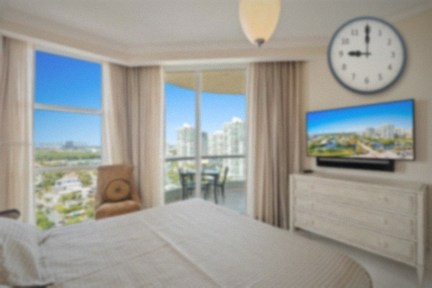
9:00
